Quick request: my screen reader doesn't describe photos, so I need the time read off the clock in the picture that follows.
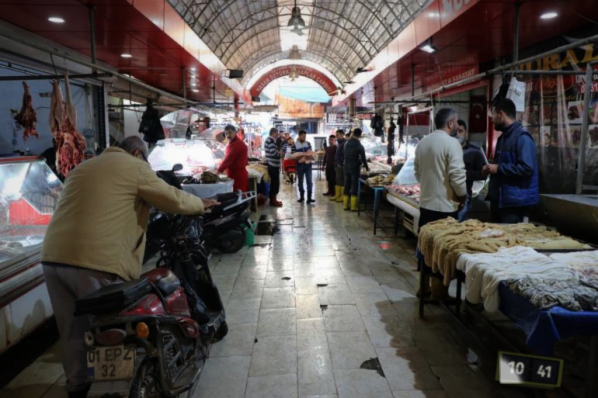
10:41
